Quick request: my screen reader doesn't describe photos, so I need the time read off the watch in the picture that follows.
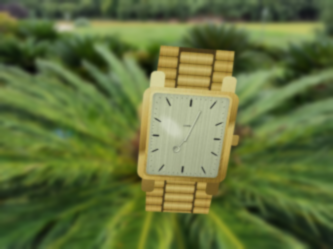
7:03
